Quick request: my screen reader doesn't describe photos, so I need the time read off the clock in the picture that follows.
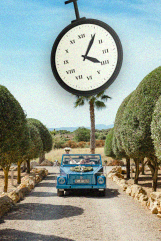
4:06
